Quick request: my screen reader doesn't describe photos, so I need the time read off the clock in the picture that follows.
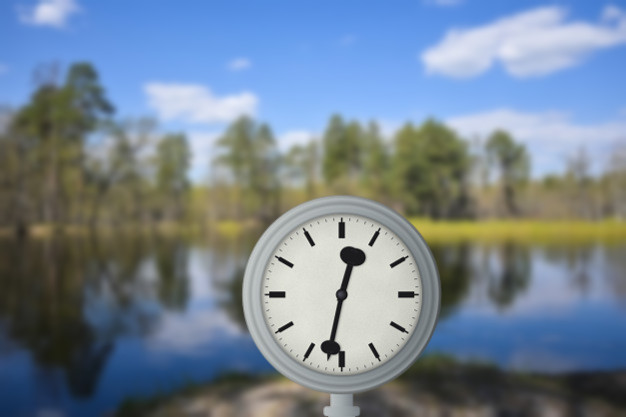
12:32
